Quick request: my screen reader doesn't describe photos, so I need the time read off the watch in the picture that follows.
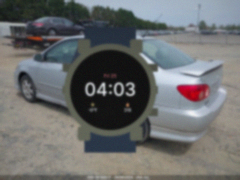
4:03
